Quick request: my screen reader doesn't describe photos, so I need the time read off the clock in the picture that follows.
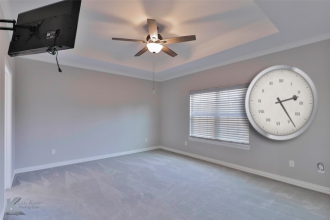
2:24
